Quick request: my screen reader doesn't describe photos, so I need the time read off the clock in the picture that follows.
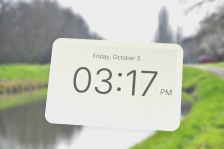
3:17
